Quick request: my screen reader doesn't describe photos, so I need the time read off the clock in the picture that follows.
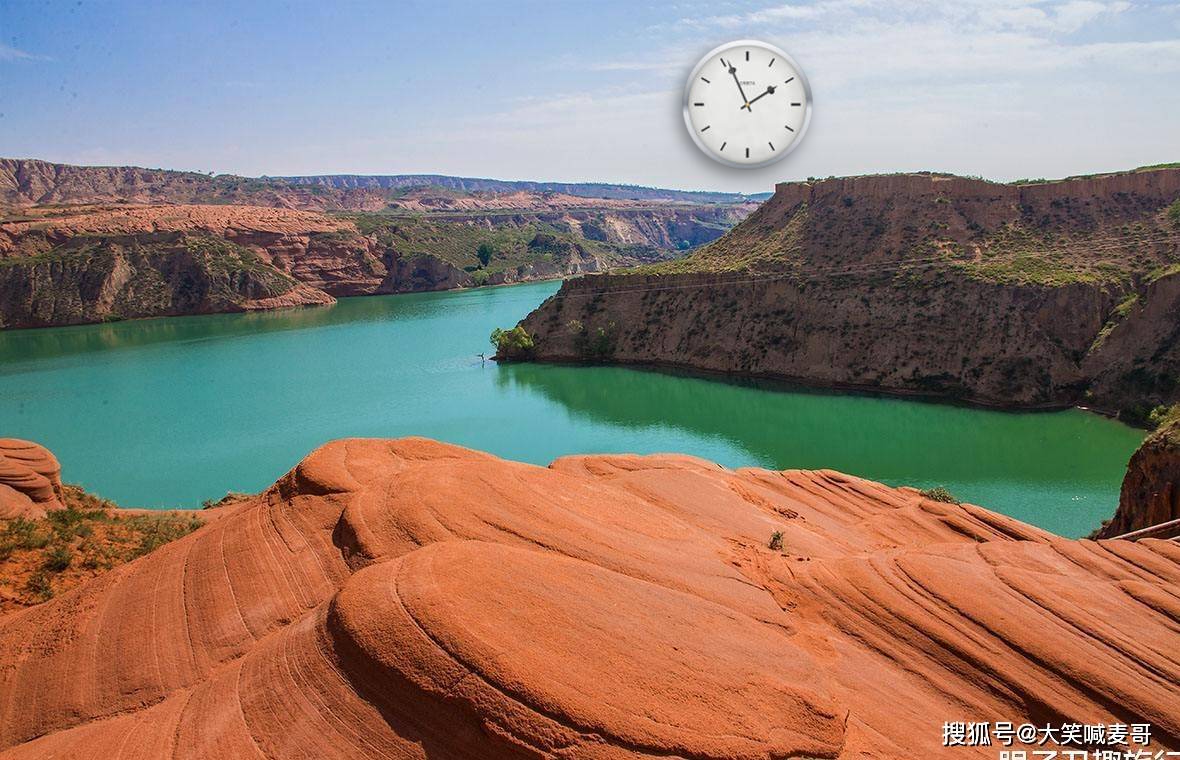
1:56
